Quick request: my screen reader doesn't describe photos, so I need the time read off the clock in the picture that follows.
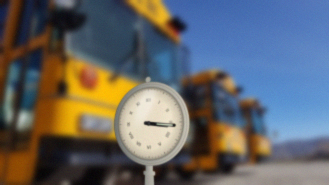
3:16
